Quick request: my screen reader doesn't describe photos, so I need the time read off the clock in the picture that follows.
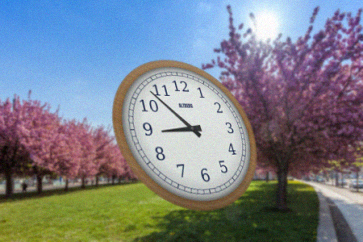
8:53
